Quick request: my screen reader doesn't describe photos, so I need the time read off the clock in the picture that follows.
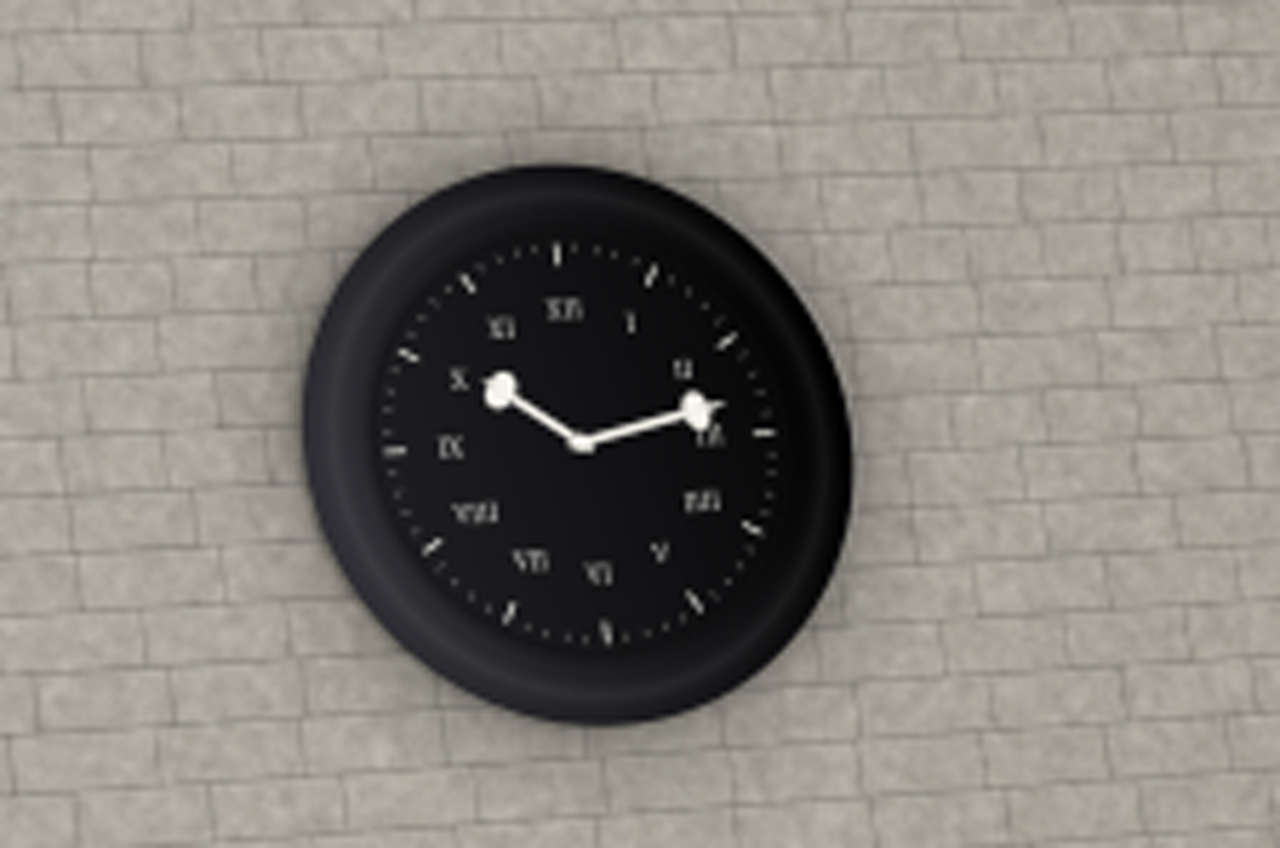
10:13
